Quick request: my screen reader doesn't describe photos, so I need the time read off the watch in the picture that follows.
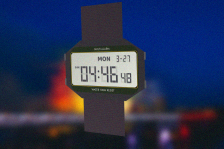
4:46:48
